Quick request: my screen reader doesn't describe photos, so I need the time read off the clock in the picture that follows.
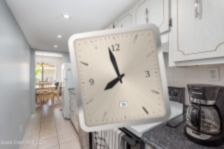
7:58
